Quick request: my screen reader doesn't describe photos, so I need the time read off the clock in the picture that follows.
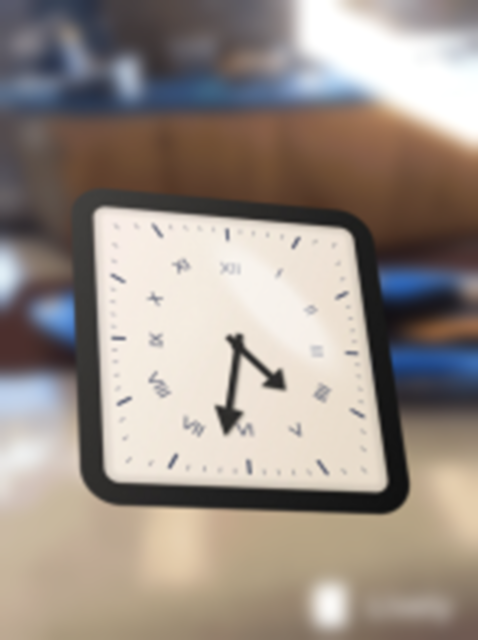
4:32
